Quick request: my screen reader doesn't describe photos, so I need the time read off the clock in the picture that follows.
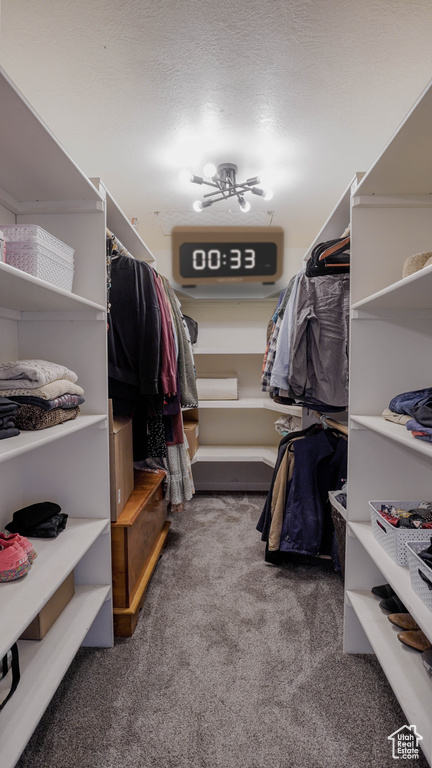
0:33
